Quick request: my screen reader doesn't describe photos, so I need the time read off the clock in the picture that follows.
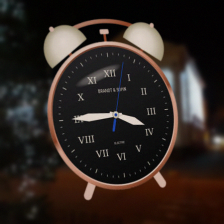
3:45:03
